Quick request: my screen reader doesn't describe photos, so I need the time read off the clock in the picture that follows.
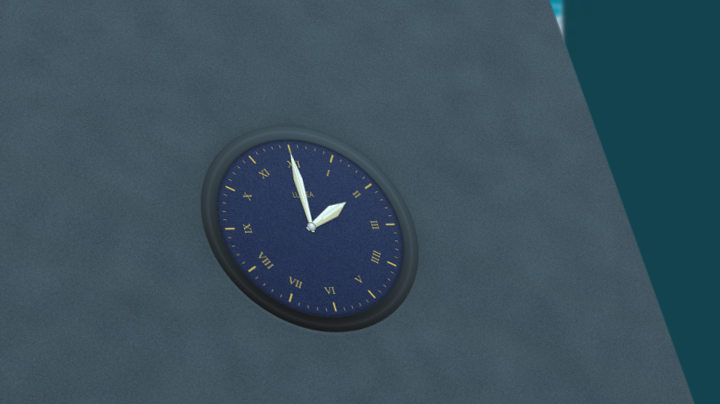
2:00
